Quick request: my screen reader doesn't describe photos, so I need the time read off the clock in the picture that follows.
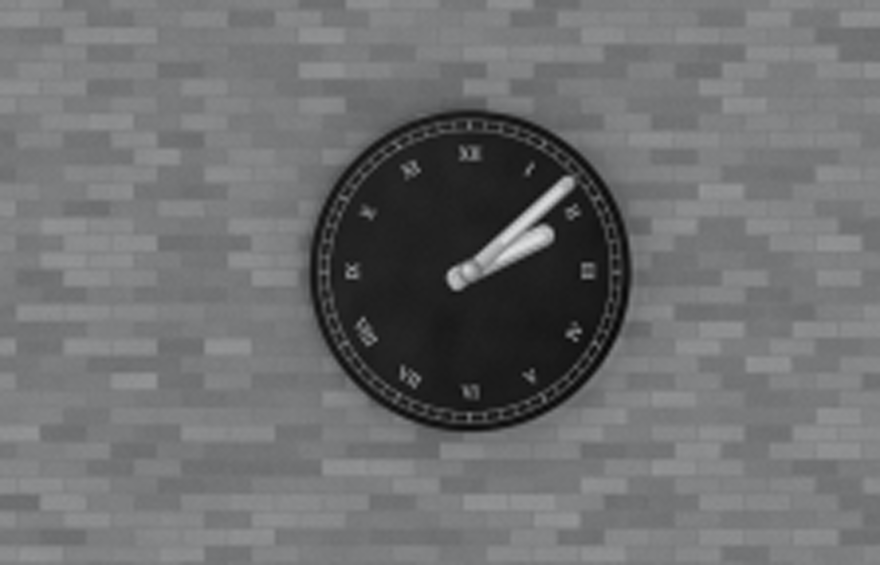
2:08
